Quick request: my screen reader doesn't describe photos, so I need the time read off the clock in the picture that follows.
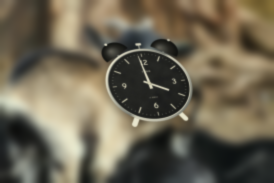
3:59
